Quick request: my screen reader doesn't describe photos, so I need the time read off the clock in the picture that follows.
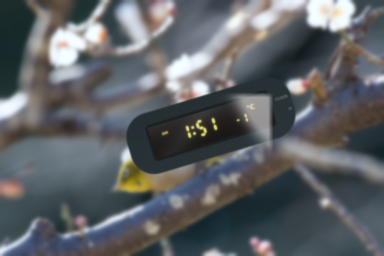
1:51
